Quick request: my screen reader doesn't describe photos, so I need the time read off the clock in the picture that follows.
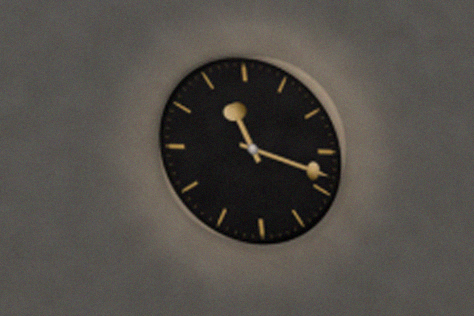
11:18
